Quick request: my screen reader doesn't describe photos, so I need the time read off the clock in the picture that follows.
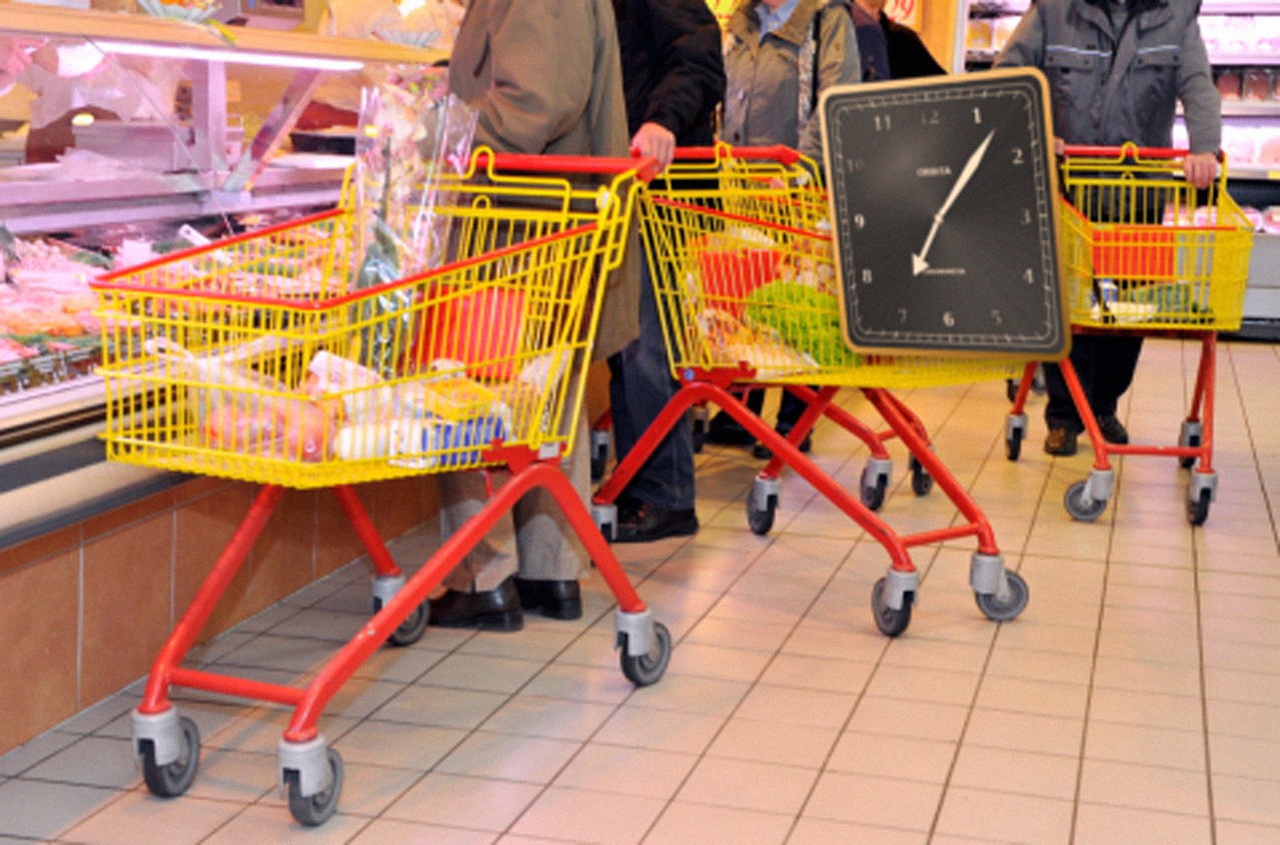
7:07
